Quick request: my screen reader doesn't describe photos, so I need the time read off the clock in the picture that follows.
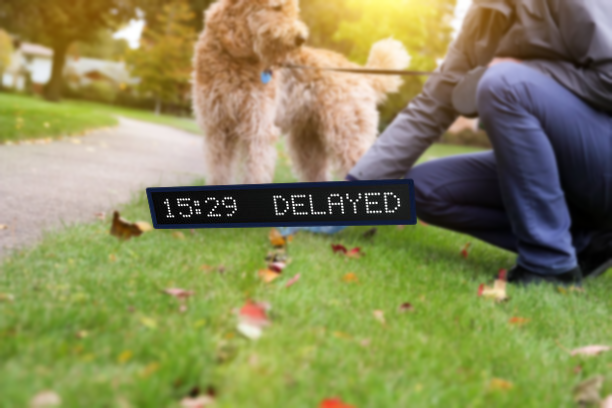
15:29
